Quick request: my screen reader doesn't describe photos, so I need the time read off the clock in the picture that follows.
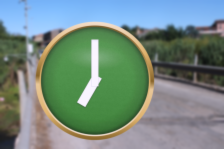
7:00
